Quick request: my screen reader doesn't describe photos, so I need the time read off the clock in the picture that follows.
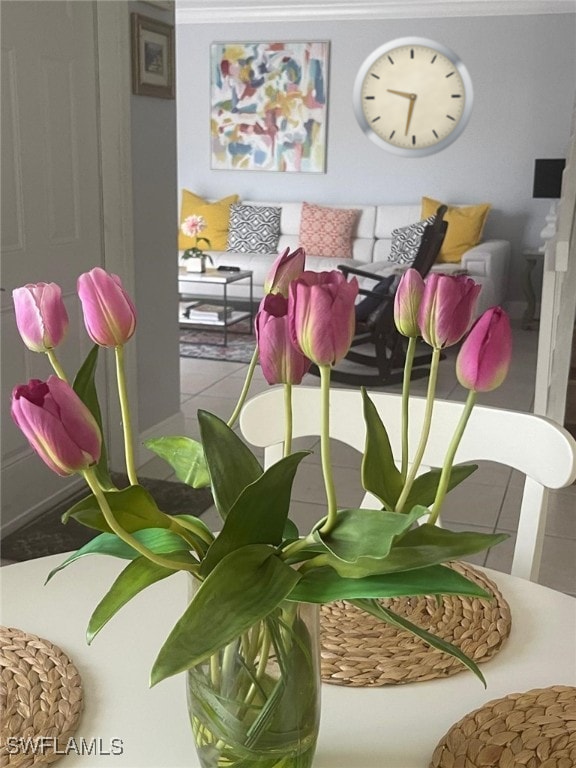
9:32
